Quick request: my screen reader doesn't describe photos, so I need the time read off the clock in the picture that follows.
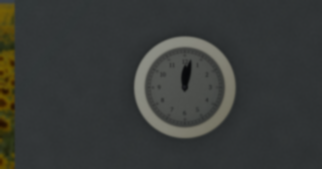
12:02
